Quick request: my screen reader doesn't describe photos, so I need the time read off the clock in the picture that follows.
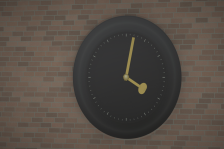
4:02
